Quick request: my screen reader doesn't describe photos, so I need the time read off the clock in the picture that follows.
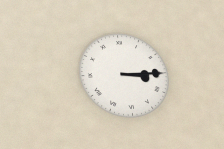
3:15
